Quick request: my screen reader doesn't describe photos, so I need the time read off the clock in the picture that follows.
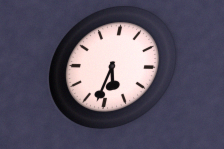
5:32
